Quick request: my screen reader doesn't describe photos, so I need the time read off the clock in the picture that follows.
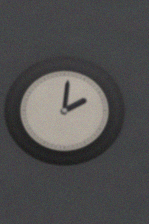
2:01
